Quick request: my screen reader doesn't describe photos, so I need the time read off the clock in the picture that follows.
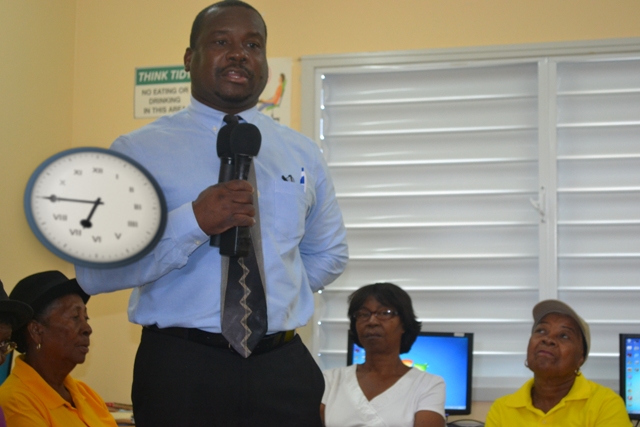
6:45
